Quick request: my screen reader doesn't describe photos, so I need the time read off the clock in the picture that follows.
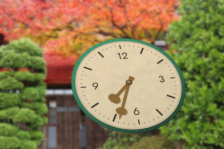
7:34
